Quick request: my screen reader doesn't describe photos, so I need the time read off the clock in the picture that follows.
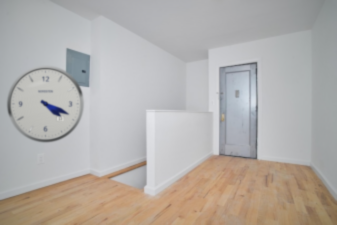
4:19
